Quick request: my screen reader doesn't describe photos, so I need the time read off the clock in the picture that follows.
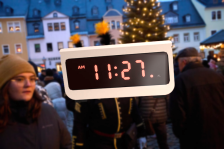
11:27
